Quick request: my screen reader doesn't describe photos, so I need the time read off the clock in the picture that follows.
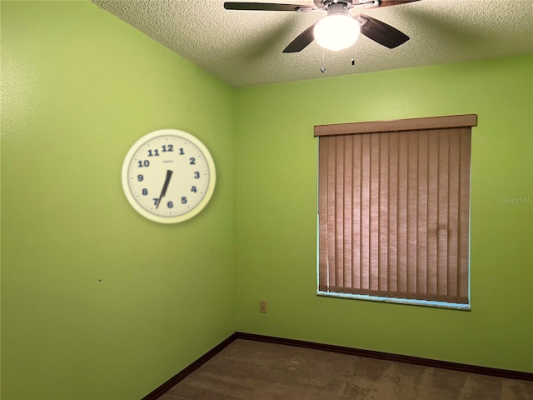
6:34
